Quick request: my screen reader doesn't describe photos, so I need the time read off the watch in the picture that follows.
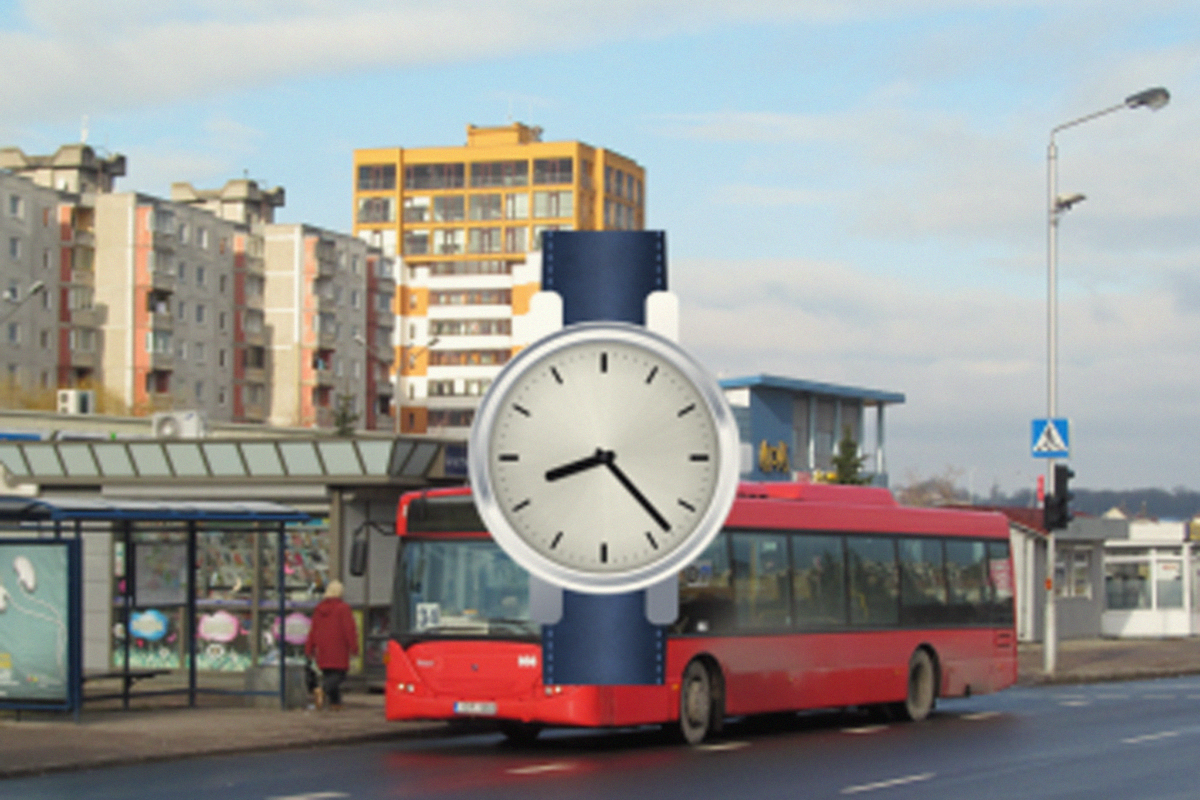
8:23
